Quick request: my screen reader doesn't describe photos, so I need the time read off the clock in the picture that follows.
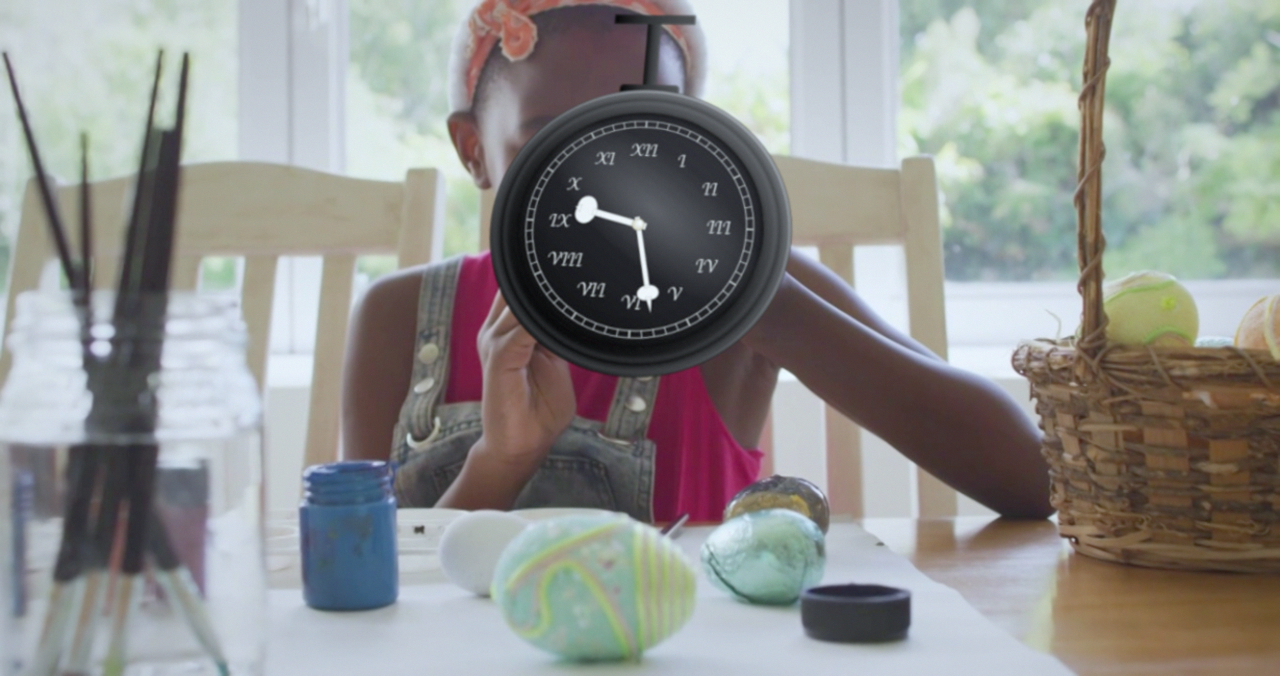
9:28
